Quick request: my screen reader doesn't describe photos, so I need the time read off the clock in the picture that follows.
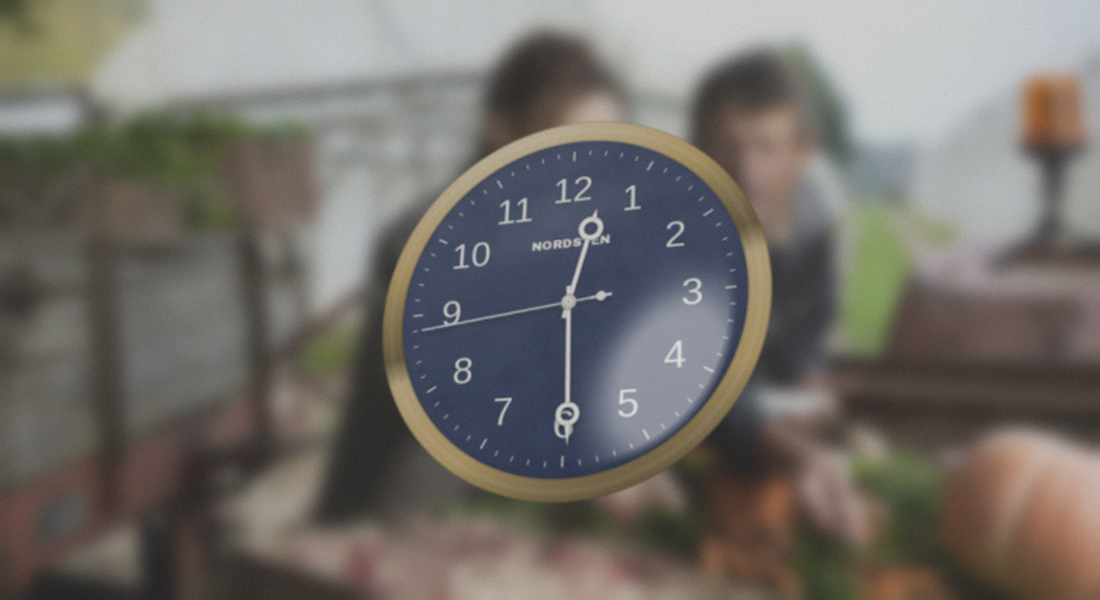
12:29:44
